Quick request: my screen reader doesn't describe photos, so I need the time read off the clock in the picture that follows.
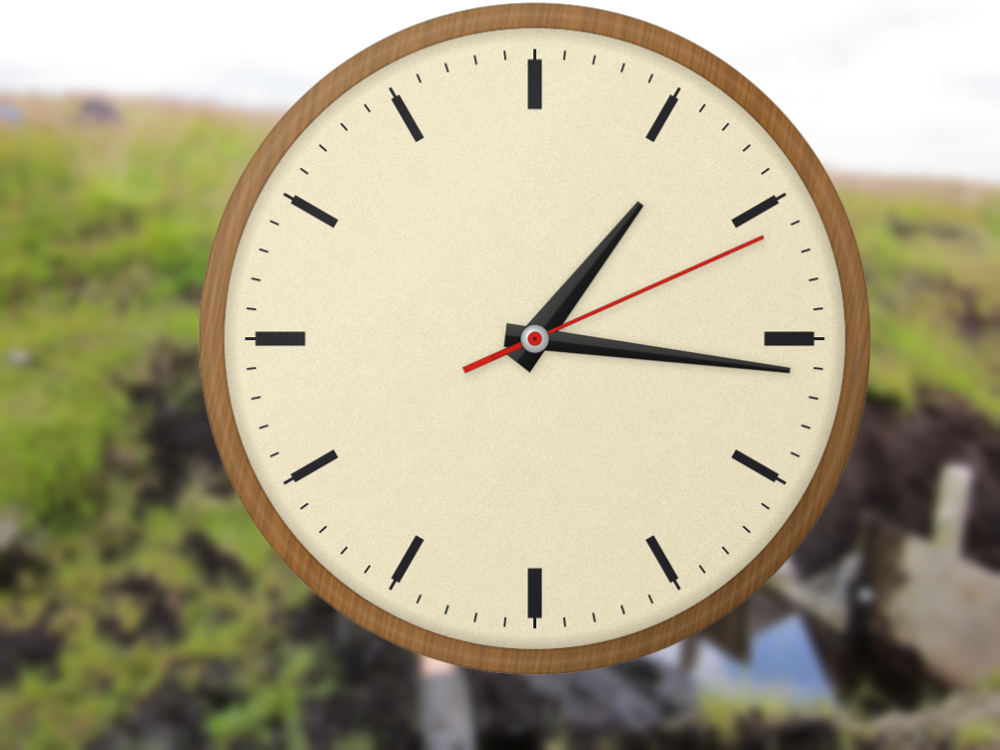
1:16:11
